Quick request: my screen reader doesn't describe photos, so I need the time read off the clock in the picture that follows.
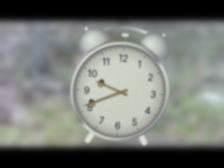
9:41
